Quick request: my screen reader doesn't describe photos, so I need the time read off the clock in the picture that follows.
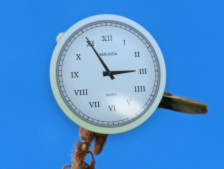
2:55
